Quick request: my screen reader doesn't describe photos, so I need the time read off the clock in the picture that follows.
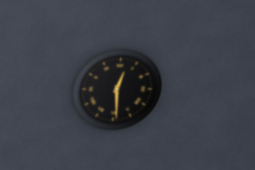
12:29
